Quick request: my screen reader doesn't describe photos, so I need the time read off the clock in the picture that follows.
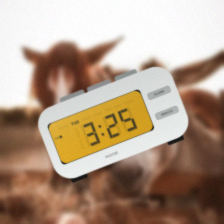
3:25
